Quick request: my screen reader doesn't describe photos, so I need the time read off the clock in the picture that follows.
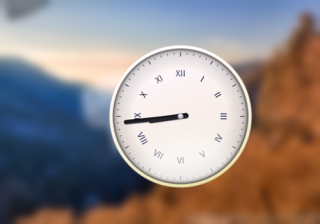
8:44
